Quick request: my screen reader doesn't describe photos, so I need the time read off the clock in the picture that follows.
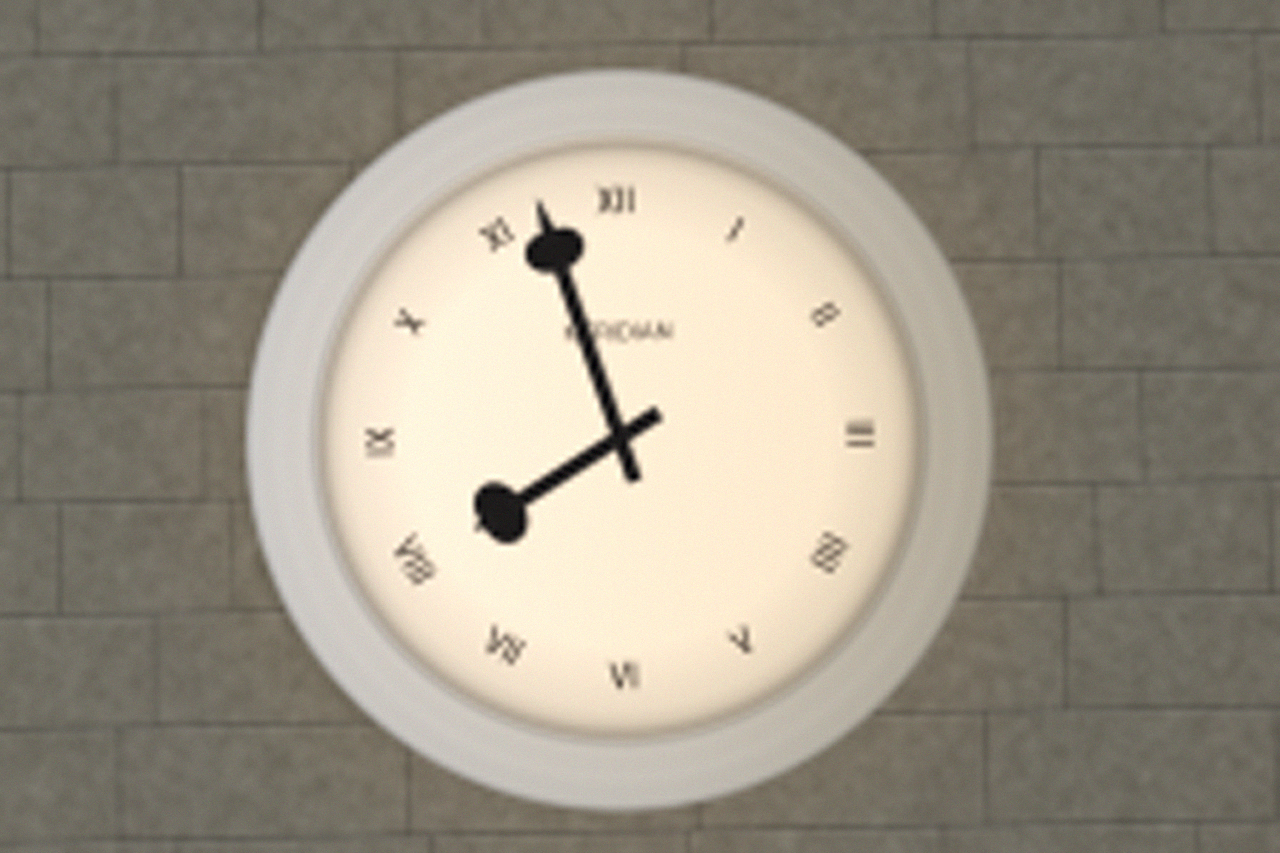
7:57
